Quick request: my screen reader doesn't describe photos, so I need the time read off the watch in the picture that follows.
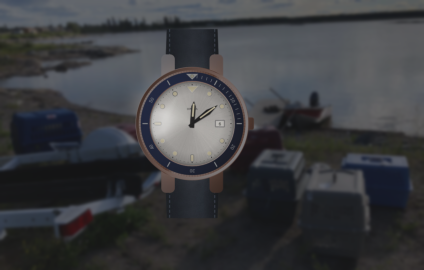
12:09
